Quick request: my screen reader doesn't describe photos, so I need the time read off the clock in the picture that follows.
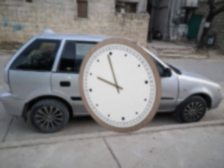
9:59
